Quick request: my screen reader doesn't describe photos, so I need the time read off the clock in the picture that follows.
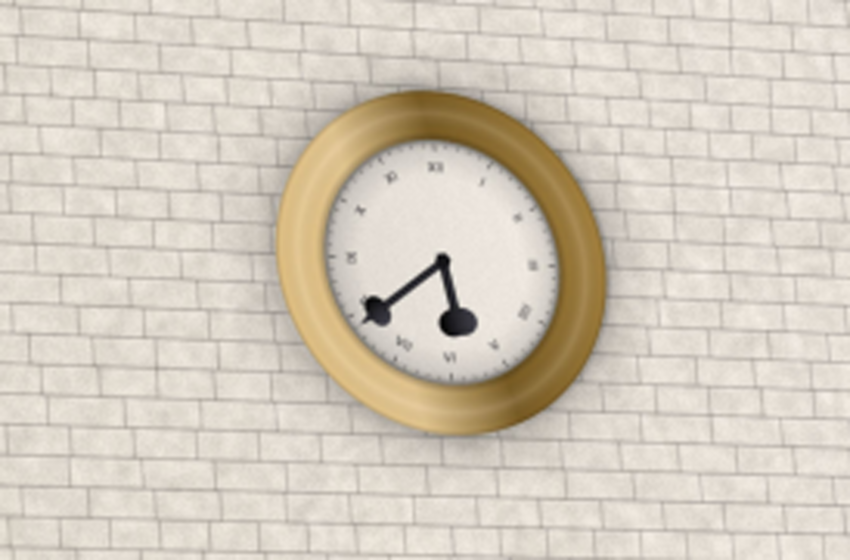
5:39
